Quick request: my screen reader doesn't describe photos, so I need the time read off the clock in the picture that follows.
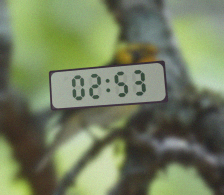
2:53
